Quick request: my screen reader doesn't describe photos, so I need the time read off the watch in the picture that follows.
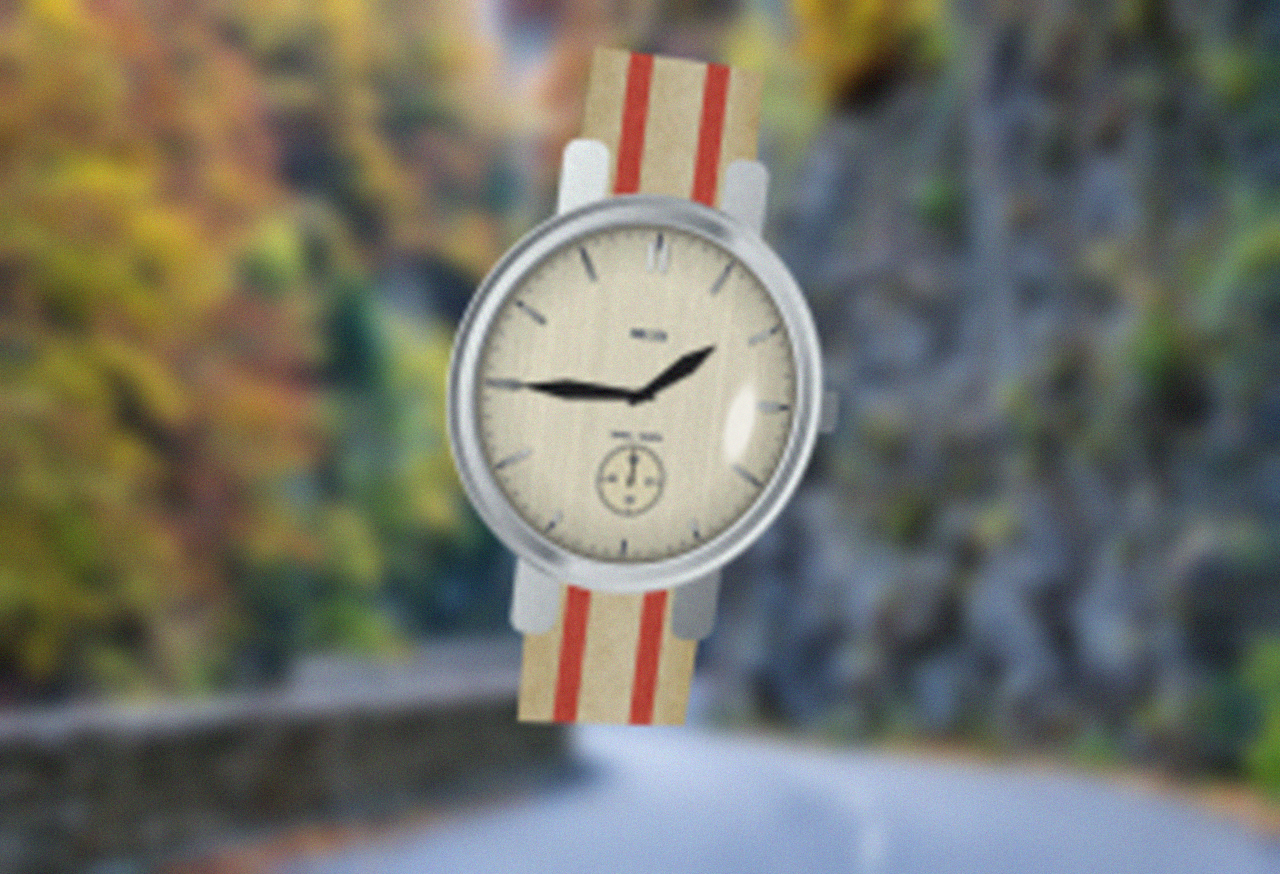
1:45
